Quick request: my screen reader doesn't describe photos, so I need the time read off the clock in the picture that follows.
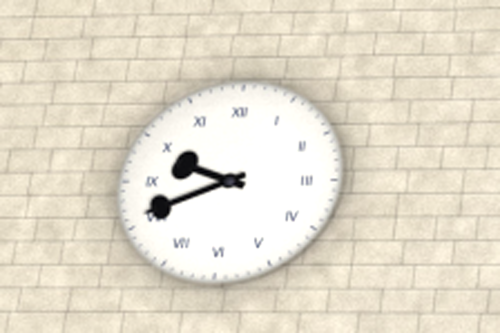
9:41
